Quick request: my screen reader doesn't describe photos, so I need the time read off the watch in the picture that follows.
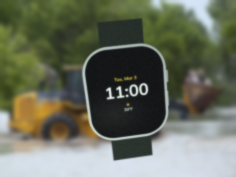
11:00
